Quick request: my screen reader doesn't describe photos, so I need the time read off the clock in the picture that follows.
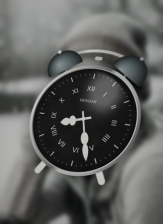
8:27
